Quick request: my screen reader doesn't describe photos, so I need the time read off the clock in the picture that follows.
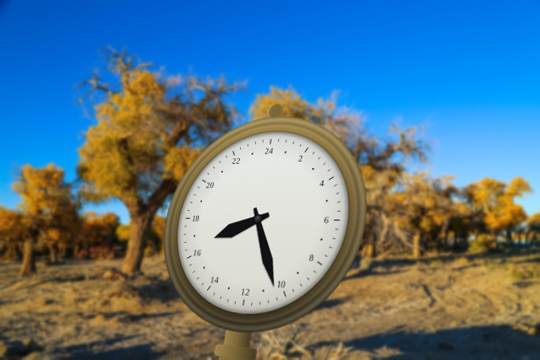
16:26
